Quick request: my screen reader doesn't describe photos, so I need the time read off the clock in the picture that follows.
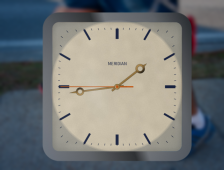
1:43:45
